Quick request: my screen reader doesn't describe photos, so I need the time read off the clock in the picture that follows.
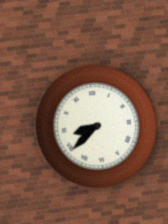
8:39
